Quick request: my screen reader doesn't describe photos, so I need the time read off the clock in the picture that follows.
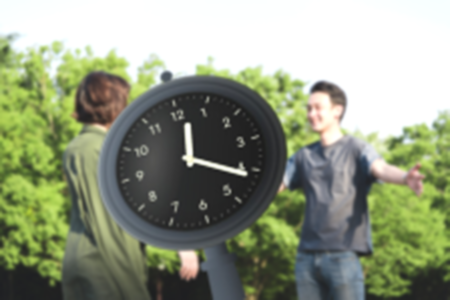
12:21
